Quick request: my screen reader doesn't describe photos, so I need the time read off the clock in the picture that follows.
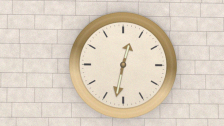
12:32
